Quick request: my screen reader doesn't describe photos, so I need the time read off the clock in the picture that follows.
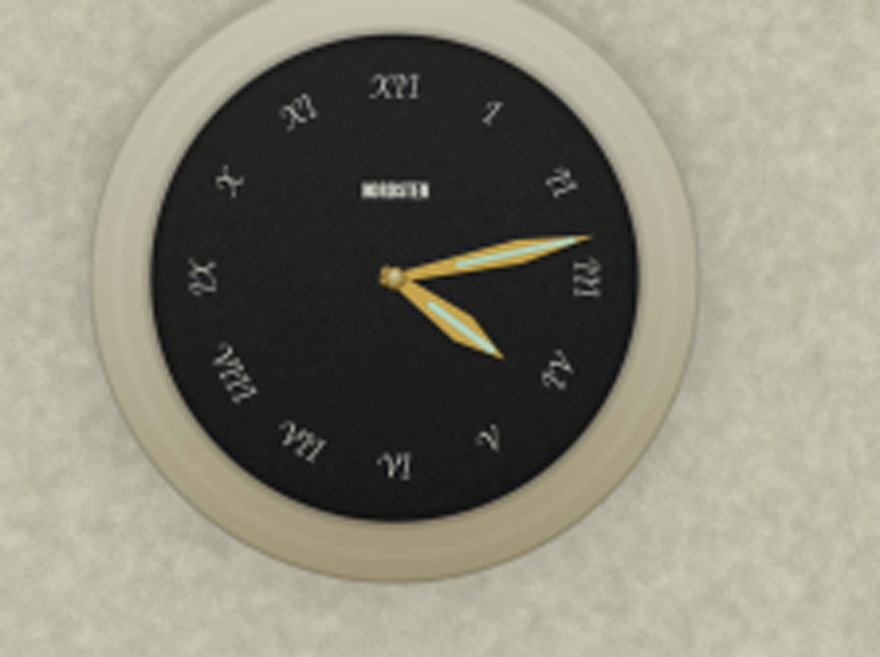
4:13
